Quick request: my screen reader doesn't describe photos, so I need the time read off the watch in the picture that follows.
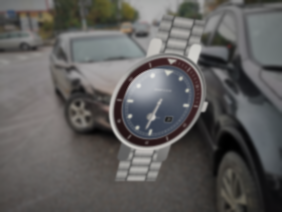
6:32
